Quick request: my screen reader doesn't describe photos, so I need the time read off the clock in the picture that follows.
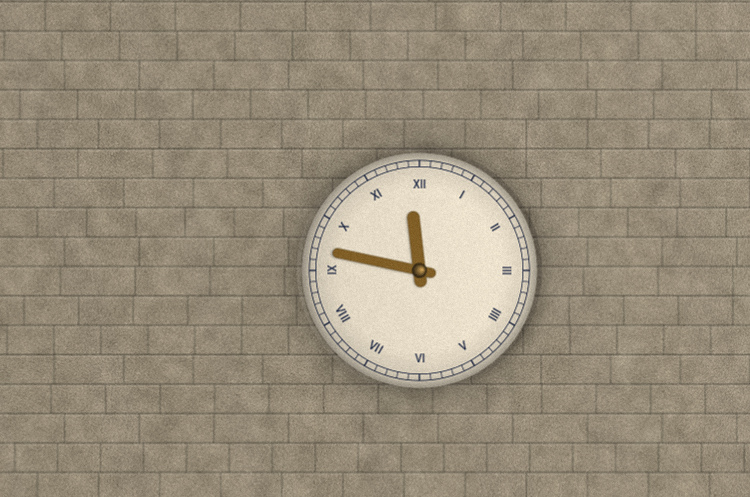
11:47
